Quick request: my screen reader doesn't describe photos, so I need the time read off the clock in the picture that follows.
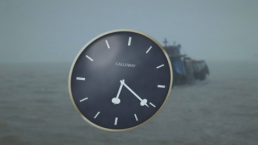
6:21
